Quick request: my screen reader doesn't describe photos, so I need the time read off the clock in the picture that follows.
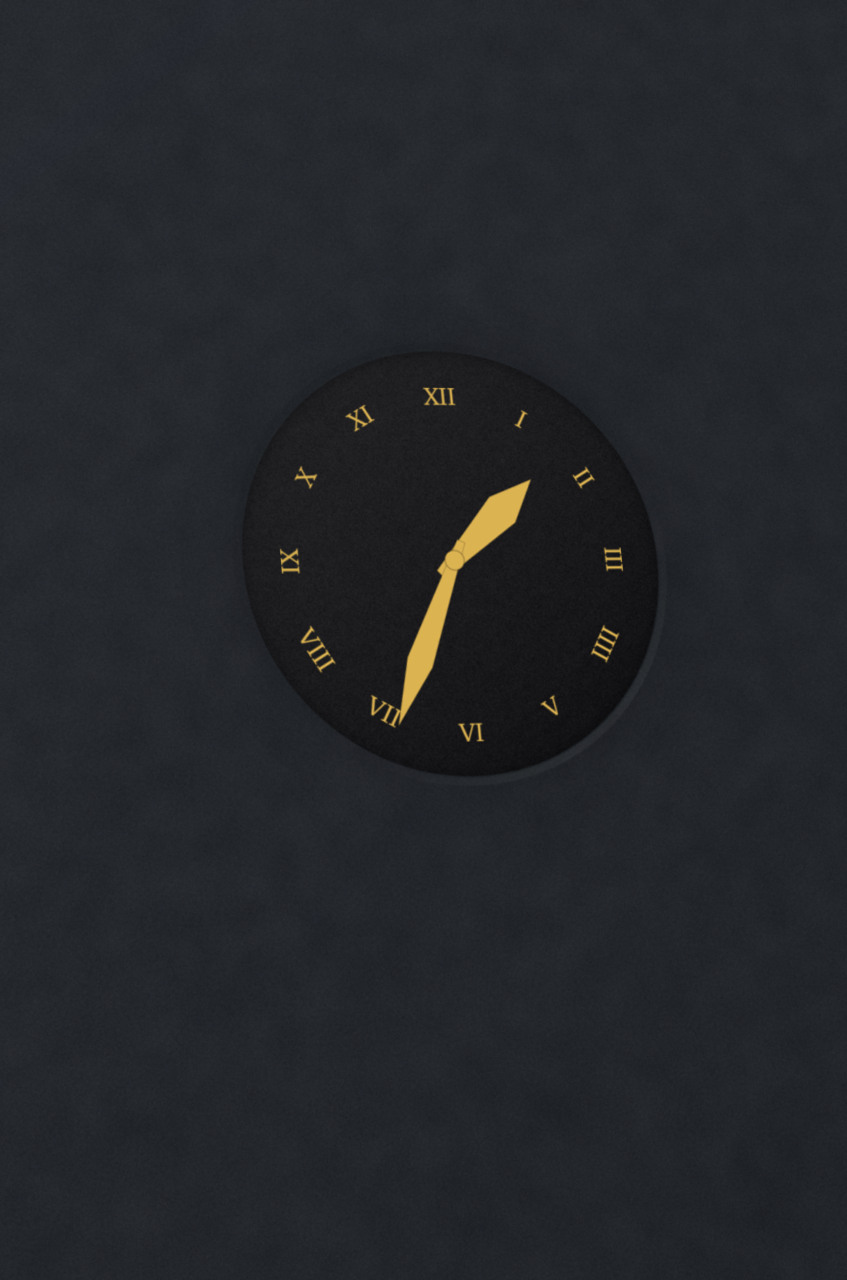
1:34
